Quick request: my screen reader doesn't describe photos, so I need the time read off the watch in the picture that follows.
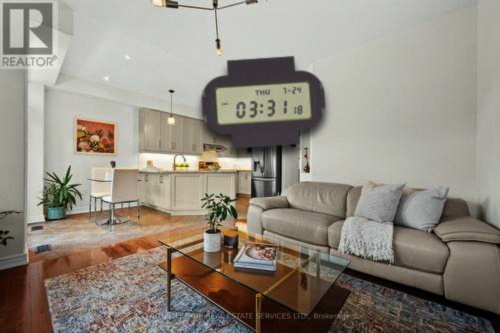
3:31
